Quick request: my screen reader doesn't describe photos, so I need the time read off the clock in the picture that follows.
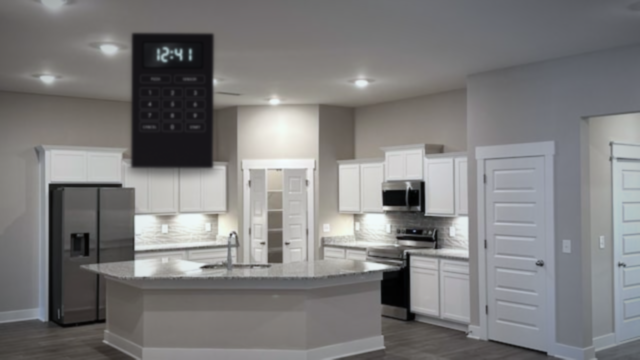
12:41
